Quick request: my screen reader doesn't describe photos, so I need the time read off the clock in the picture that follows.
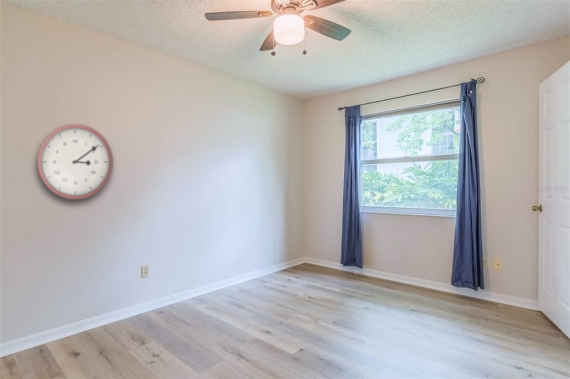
3:09
